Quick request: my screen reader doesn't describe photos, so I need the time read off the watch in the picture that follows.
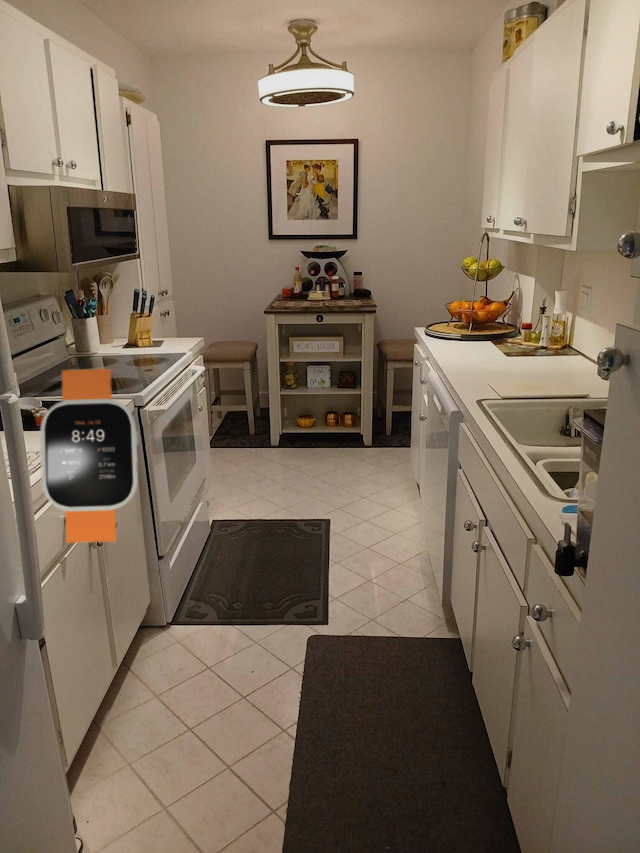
8:49
